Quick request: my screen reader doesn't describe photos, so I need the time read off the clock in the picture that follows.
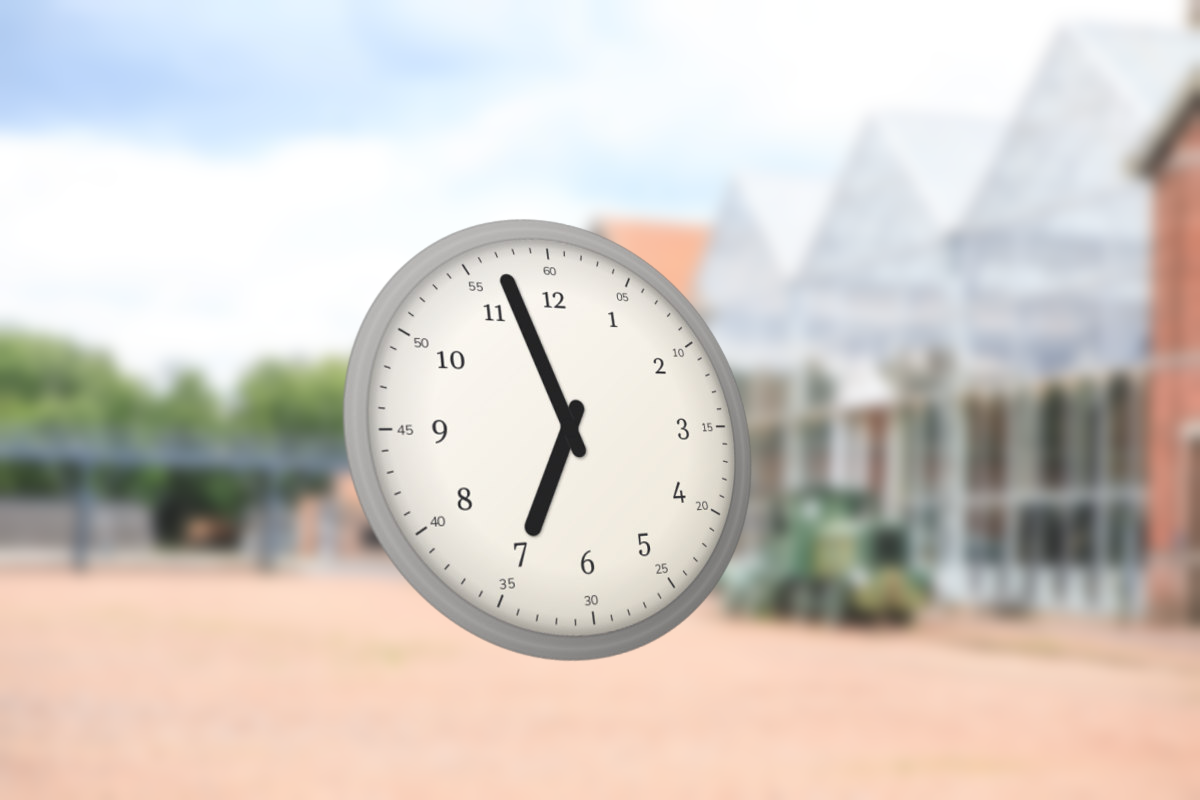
6:57
